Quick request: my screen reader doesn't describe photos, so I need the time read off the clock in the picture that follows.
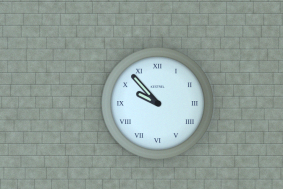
9:53
